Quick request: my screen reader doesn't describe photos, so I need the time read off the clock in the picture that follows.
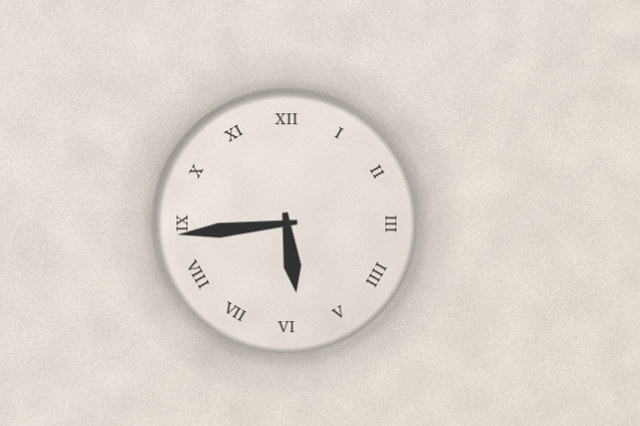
5:44
